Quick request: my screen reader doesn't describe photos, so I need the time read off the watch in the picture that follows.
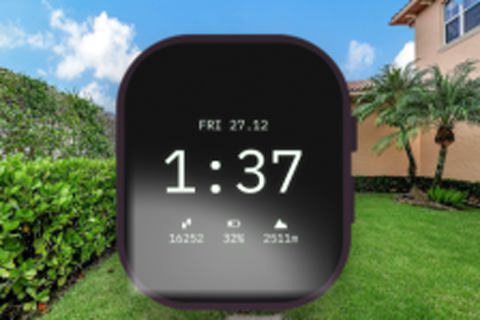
1:37
